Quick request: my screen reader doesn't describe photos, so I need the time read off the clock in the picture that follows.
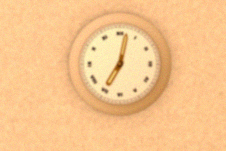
7:02
